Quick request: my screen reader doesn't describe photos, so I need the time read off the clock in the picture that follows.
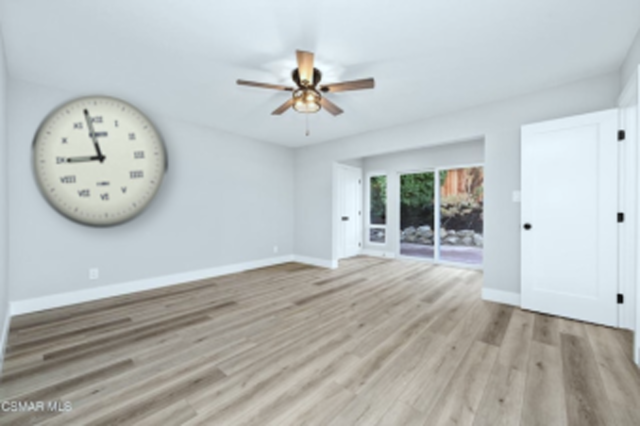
8:58
